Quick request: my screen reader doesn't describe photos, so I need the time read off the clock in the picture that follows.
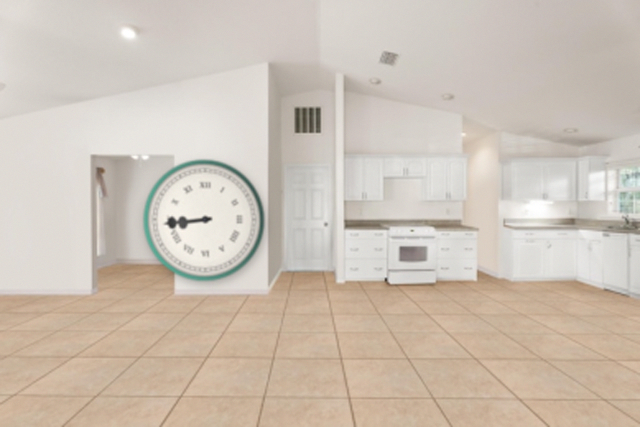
8:44
